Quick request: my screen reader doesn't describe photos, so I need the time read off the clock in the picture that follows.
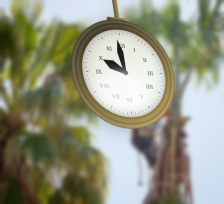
9:59
